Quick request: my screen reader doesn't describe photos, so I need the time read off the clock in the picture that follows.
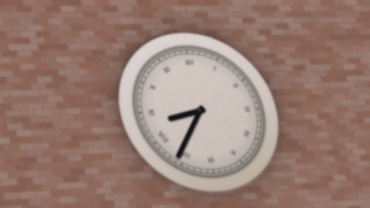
8:36
